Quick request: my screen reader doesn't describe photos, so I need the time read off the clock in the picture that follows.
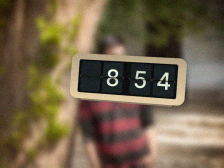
8:54
